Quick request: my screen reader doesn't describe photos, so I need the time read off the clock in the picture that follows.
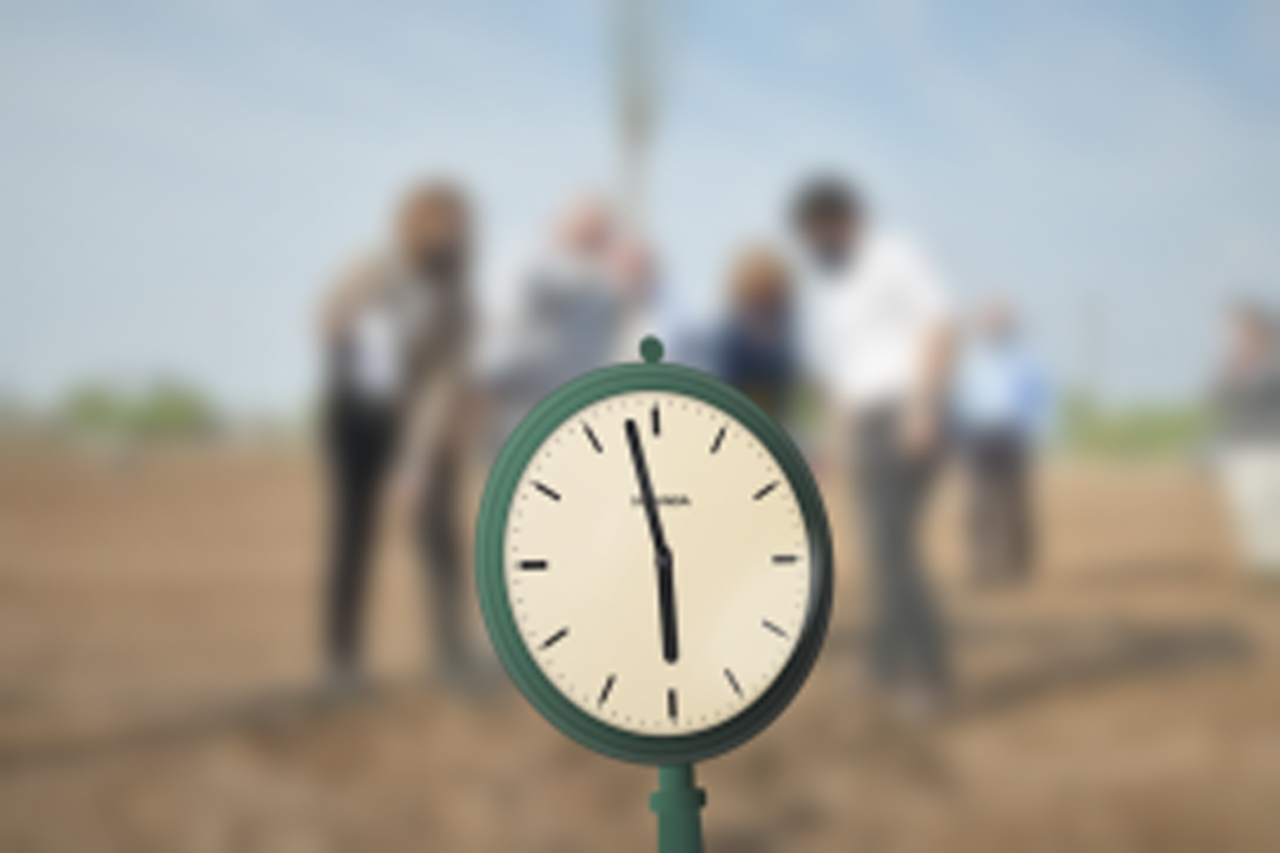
5:58
